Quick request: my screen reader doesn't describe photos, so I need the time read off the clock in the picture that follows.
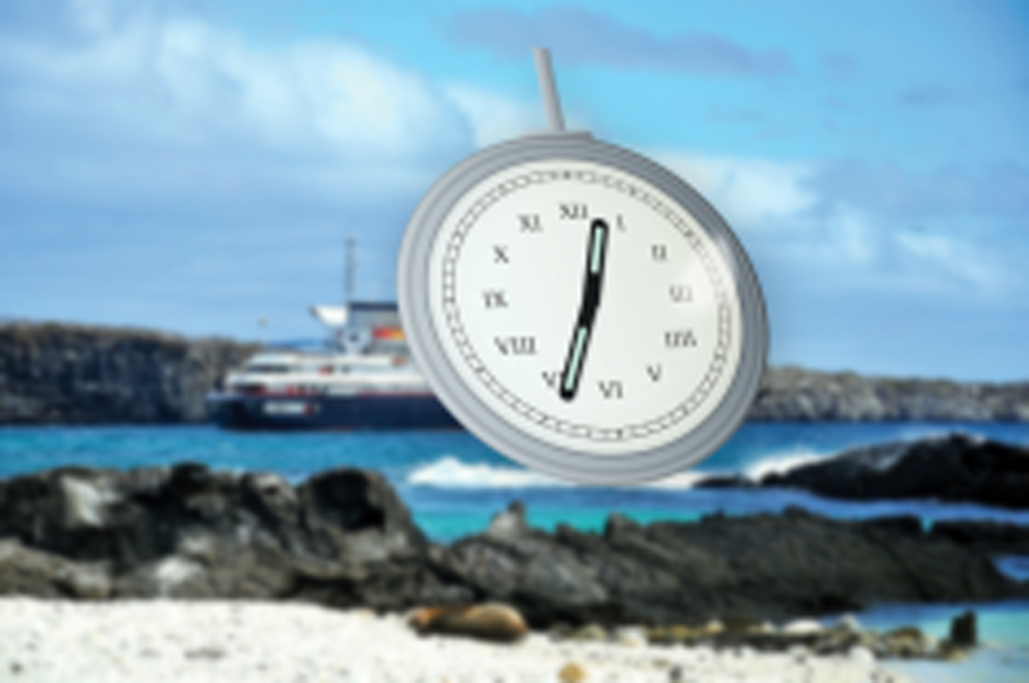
12:34
